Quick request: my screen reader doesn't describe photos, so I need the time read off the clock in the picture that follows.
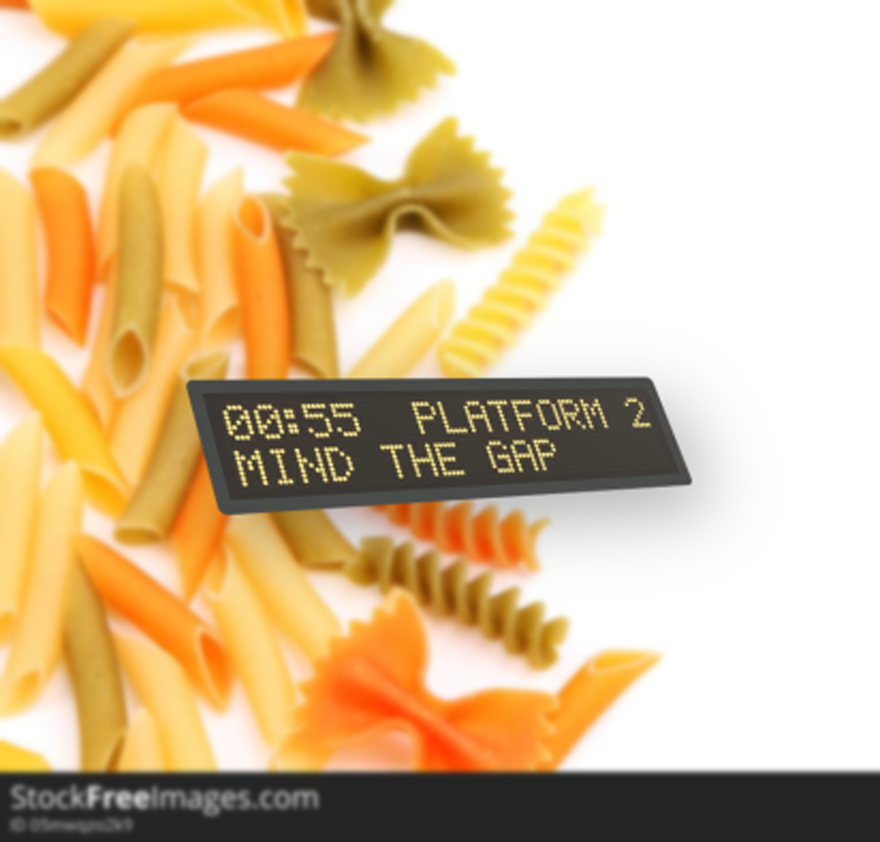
0:55
